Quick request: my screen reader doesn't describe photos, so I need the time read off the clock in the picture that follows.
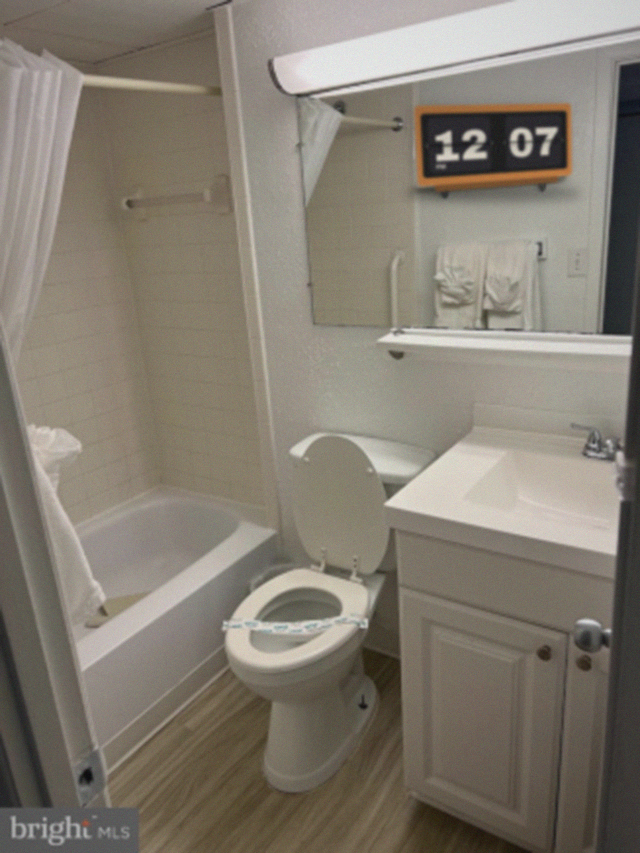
12:07
